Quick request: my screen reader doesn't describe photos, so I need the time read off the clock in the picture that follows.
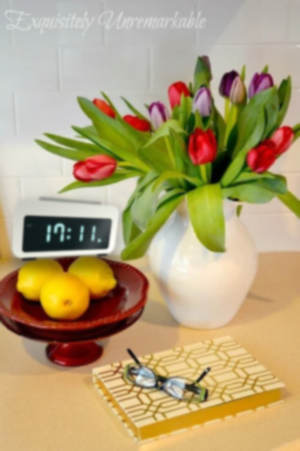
17:11
